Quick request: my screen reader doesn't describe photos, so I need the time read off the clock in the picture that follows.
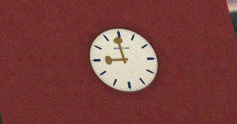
8:59
